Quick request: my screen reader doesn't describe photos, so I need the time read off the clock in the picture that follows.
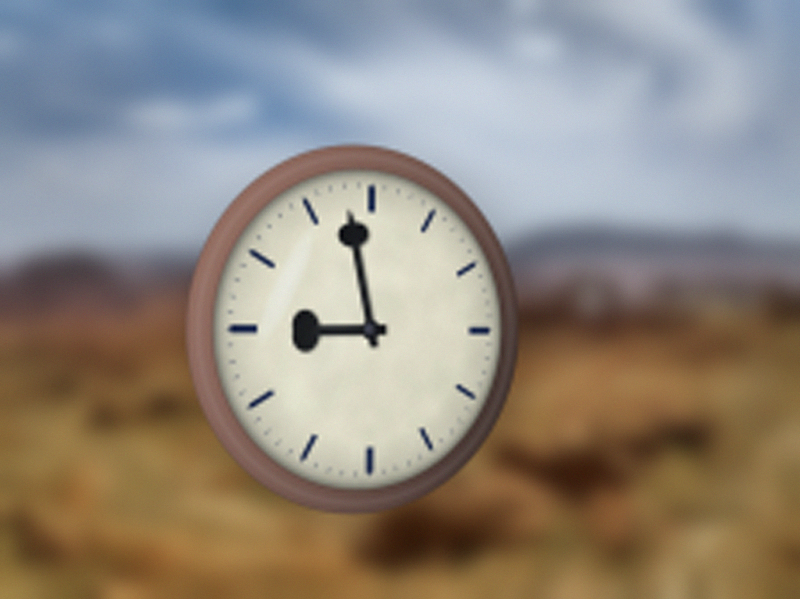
8:58
